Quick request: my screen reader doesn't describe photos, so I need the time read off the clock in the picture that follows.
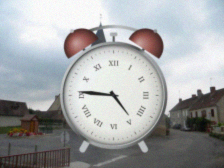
4:46
